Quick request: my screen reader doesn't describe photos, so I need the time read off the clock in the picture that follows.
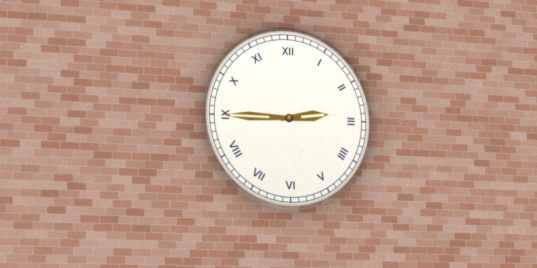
2:45
